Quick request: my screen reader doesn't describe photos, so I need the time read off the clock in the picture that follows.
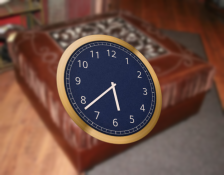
5:38
